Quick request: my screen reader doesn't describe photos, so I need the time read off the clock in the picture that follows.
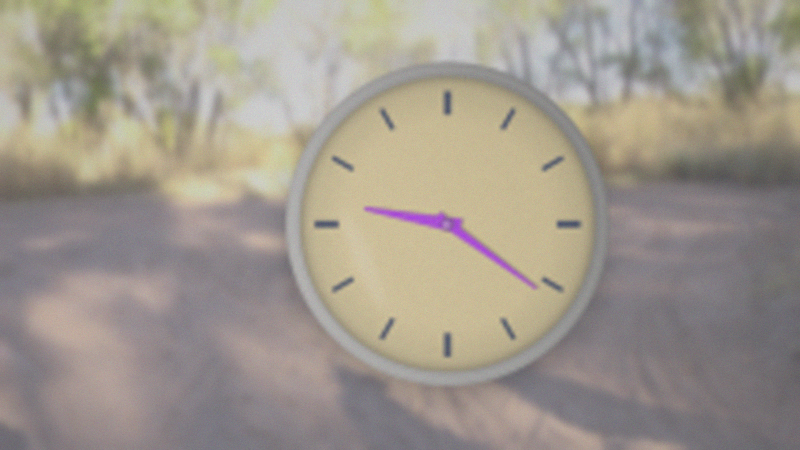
9:21
